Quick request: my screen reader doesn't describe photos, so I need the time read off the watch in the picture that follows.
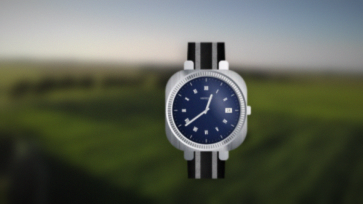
12:39
